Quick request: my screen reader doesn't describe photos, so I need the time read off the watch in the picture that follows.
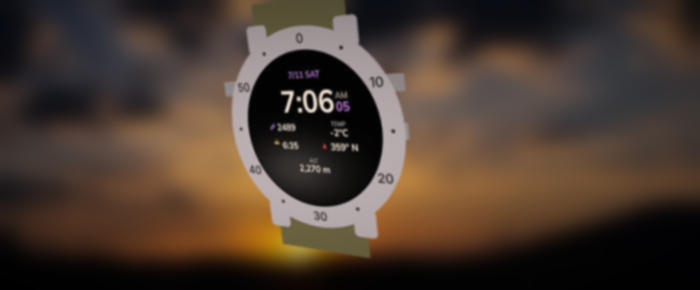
7:06
